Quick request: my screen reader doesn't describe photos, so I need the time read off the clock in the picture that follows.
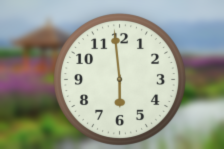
5:59
